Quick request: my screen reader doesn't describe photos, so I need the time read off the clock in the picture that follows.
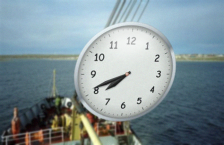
7:41
